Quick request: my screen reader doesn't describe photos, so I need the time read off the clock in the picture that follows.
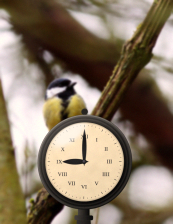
9:00
